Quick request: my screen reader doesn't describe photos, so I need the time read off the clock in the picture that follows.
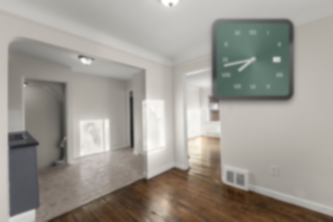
7:43
